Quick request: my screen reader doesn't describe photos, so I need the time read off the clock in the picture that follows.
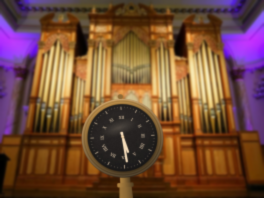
5:29
